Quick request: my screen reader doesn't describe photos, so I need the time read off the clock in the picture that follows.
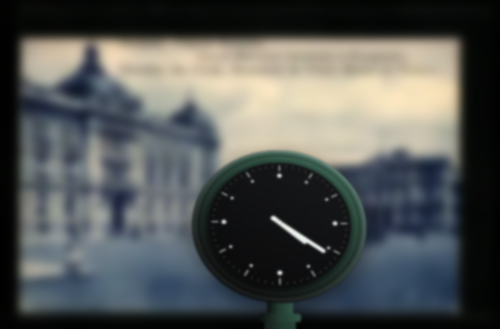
4:21
